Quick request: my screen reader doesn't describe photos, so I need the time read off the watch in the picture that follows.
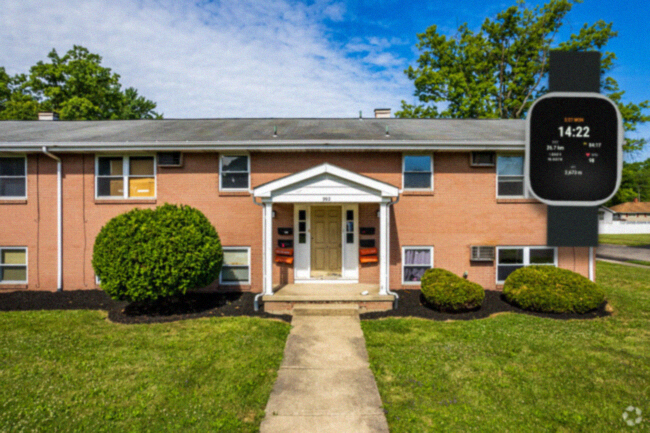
14:22
